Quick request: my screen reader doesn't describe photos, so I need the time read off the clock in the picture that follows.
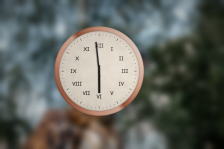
5:59
